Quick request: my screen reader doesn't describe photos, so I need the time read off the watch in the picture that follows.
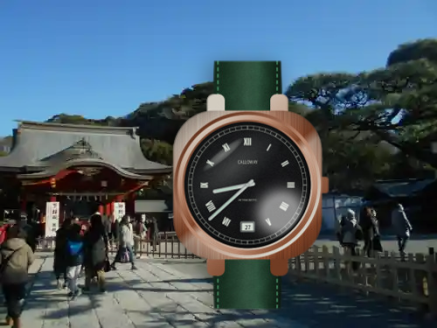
8:38
